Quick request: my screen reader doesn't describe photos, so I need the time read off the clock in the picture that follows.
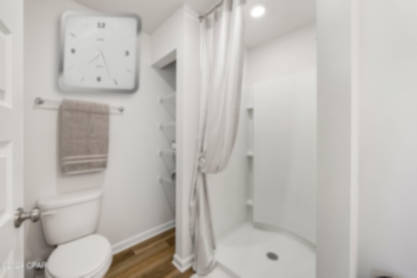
7:26
